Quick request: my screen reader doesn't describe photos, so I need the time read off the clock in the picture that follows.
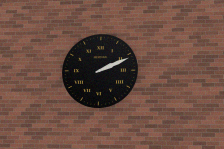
2:11
